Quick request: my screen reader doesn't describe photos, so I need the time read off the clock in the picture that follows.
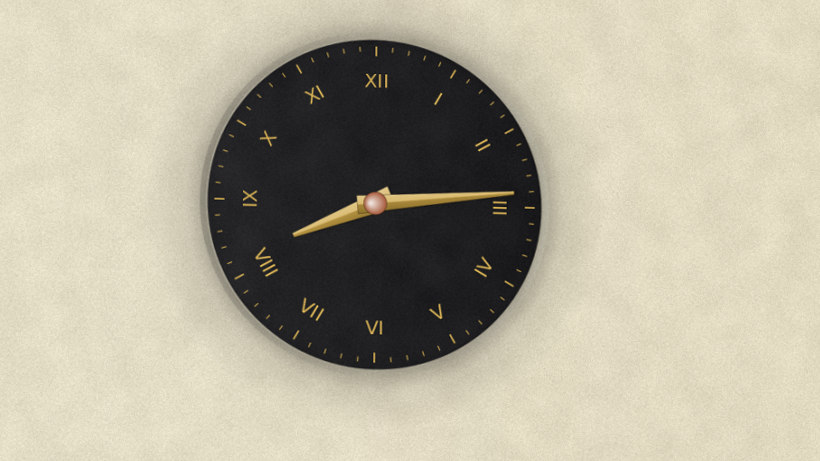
8:14
